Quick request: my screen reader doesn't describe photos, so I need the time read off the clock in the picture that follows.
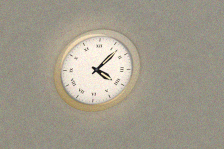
4:07
